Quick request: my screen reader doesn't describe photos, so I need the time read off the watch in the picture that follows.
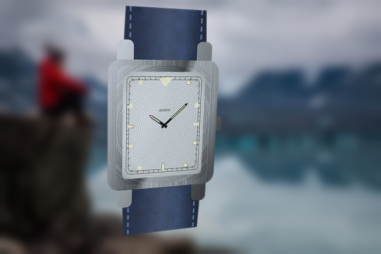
10:08
